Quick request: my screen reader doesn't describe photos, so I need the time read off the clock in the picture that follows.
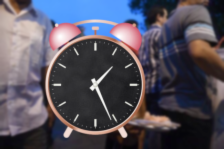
1:26
